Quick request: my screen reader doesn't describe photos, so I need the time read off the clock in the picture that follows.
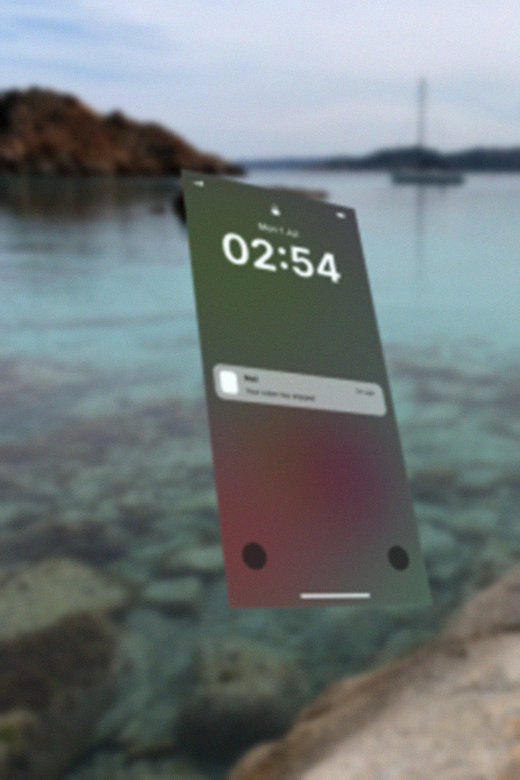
2:54
